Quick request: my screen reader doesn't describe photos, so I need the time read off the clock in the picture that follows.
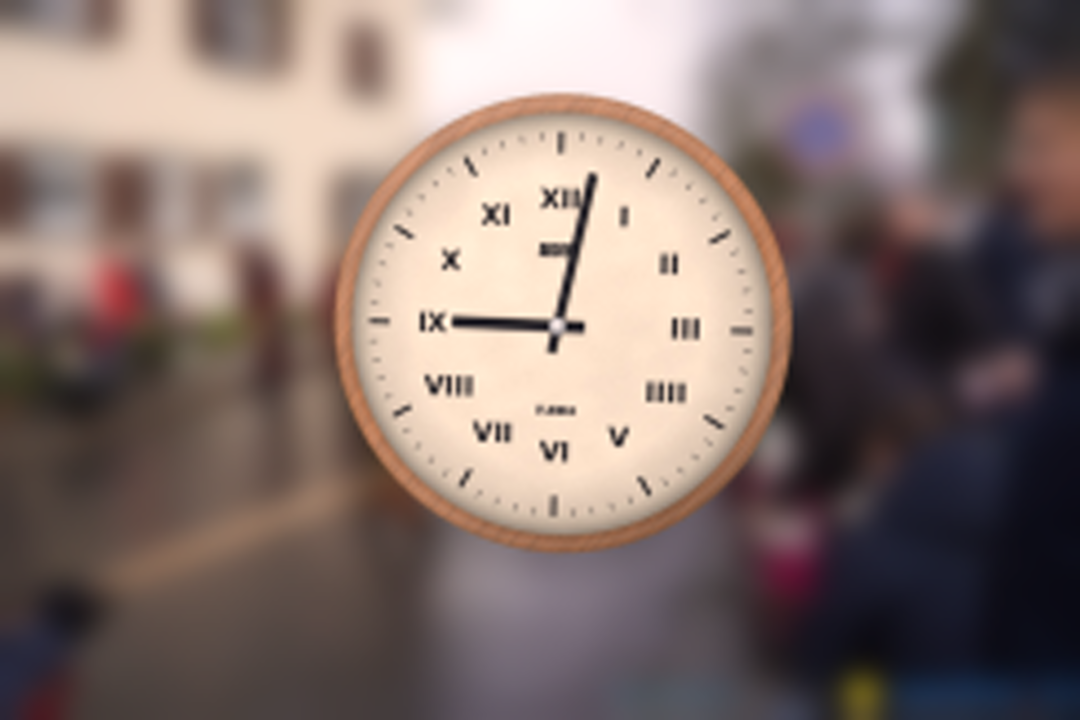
9:02
